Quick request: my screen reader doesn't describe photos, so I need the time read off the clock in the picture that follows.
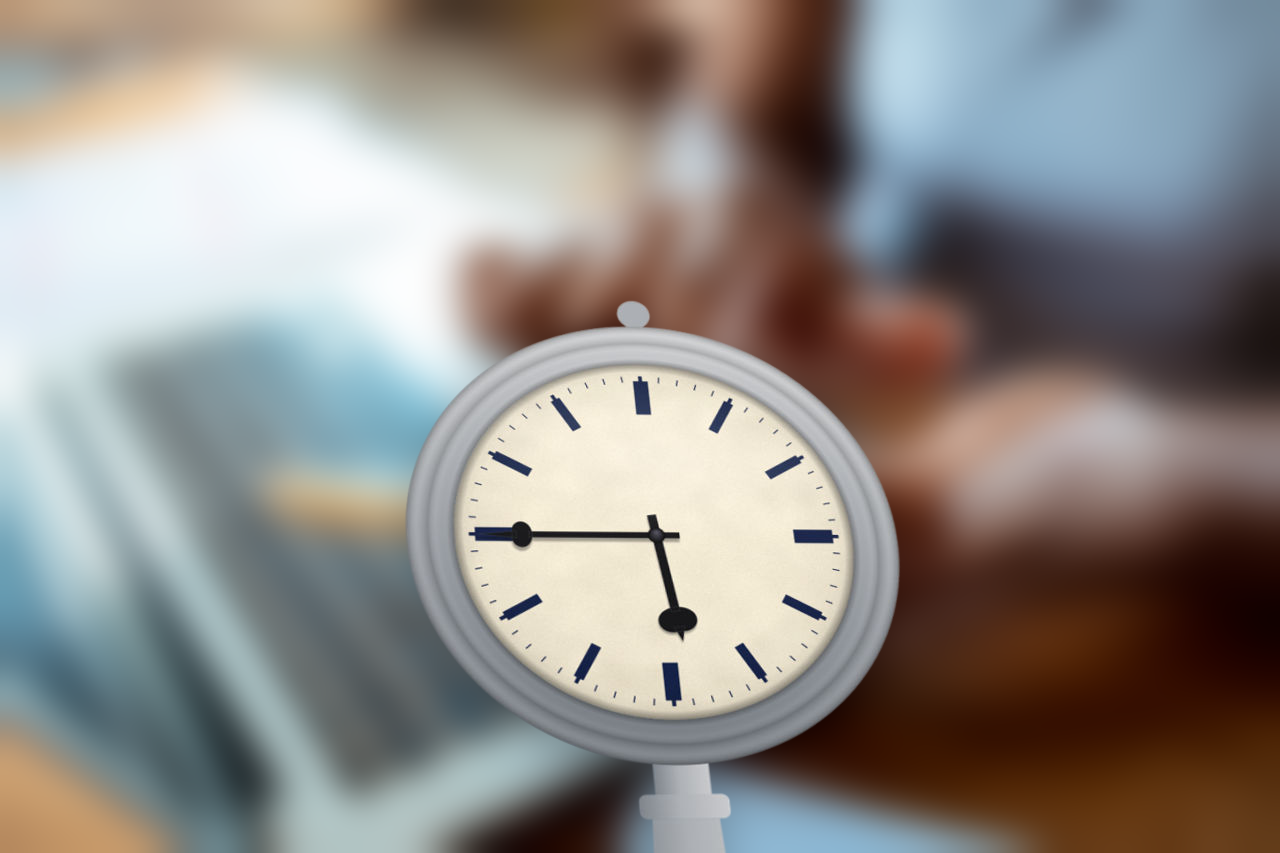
5:45
